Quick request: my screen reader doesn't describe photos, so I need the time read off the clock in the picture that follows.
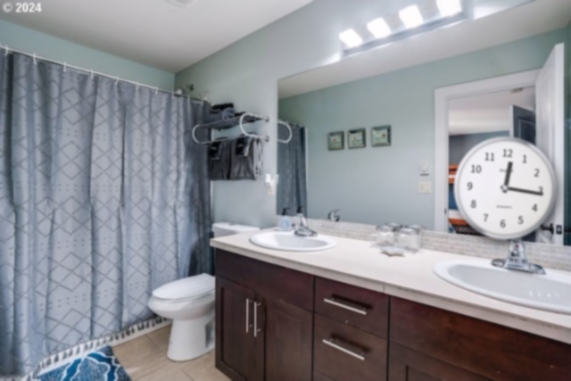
12:16
